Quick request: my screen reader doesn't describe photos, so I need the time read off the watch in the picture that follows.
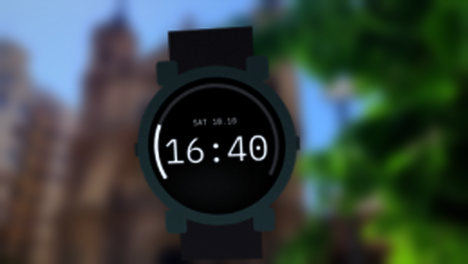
16:40
